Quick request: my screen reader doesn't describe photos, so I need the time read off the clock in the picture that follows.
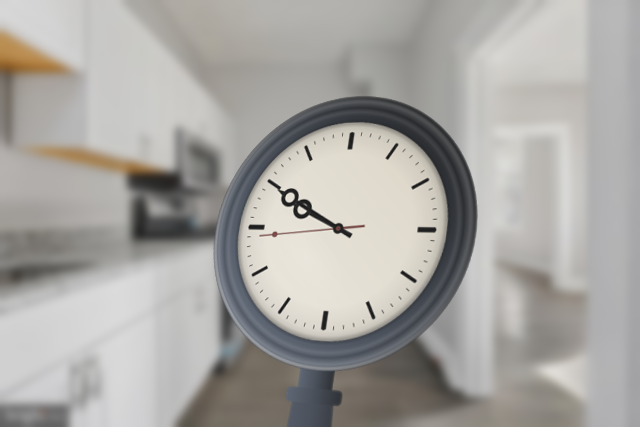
9:49:44
